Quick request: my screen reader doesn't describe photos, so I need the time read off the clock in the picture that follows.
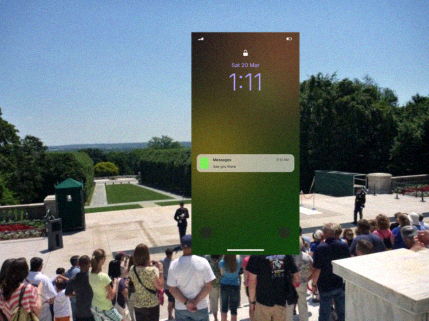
1:11
